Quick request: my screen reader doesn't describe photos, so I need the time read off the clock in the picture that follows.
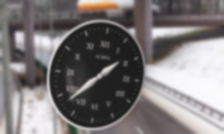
1:38
